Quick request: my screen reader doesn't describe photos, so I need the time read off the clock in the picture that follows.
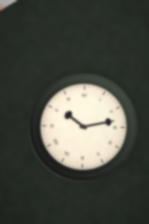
10:13
